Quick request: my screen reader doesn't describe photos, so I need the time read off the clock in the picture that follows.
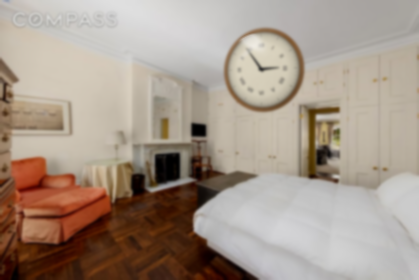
2:54
